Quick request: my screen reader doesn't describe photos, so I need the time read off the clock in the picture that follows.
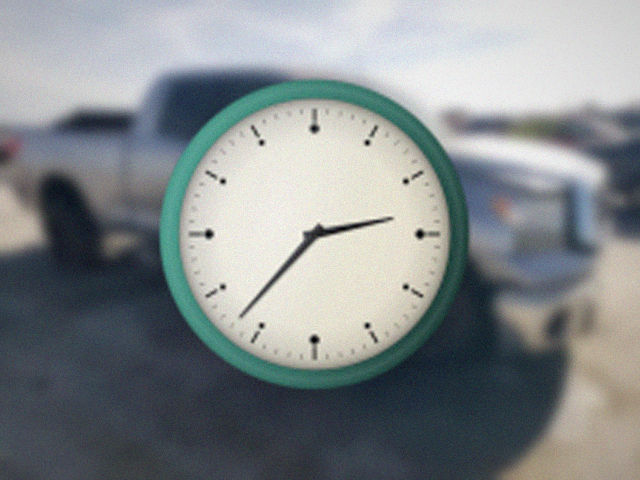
2:37
